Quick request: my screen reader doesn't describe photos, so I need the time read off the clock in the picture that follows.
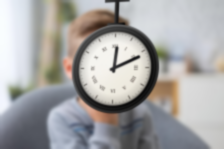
12:11
